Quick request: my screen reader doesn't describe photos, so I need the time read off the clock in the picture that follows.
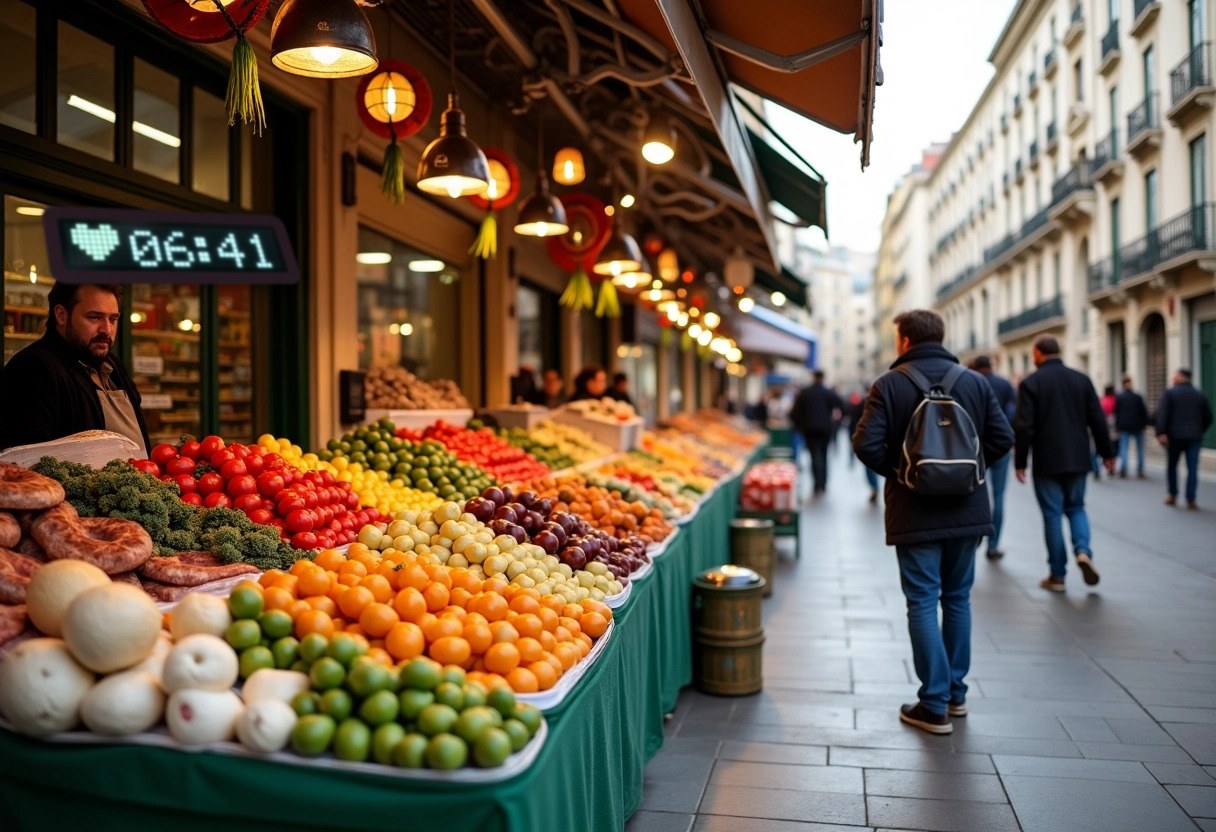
6:41
